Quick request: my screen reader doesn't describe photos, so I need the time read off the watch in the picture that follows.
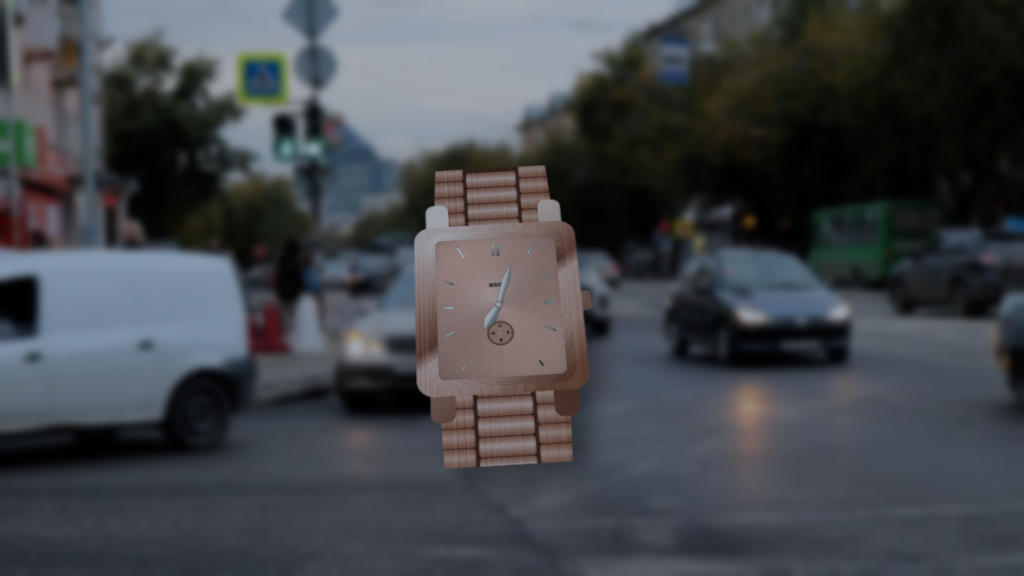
7:03
